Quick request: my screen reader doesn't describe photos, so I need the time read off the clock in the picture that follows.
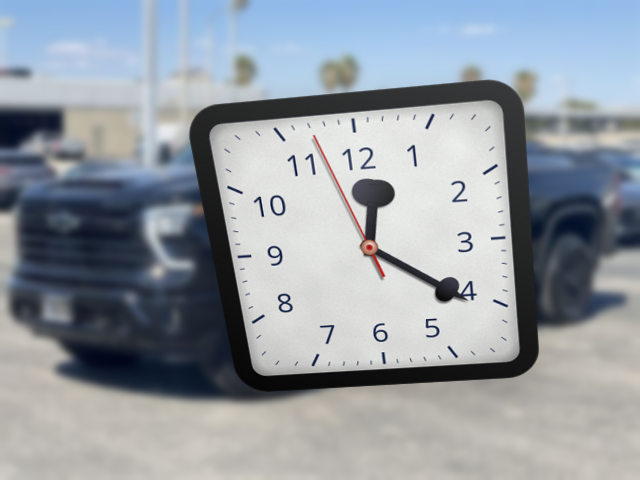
12:20:57
